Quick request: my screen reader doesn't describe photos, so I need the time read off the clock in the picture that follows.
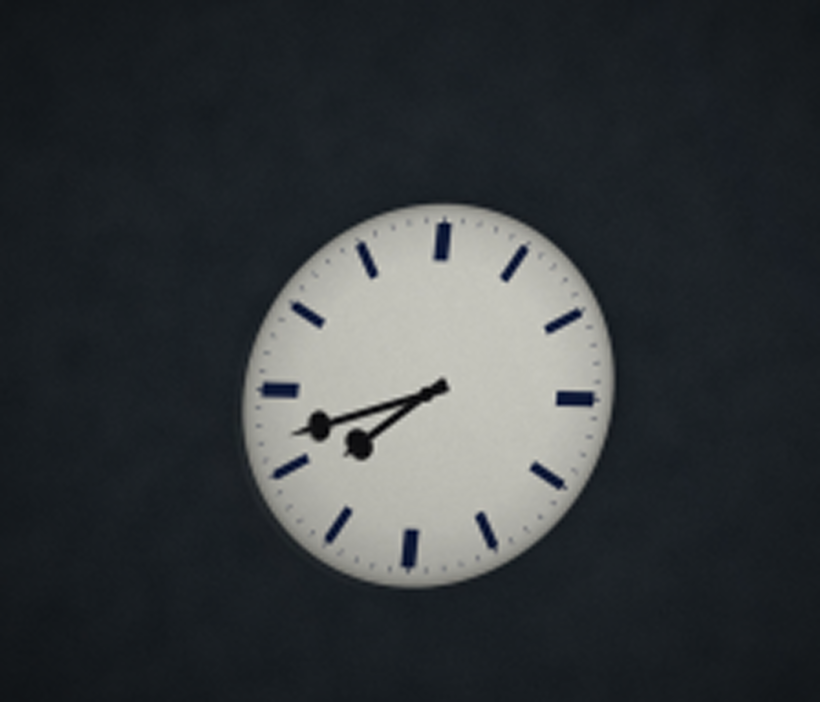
7:42
